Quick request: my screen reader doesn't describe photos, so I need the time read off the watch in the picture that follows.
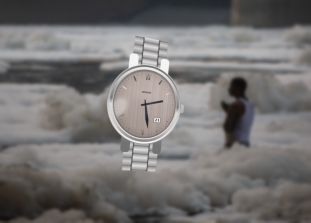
2:28
